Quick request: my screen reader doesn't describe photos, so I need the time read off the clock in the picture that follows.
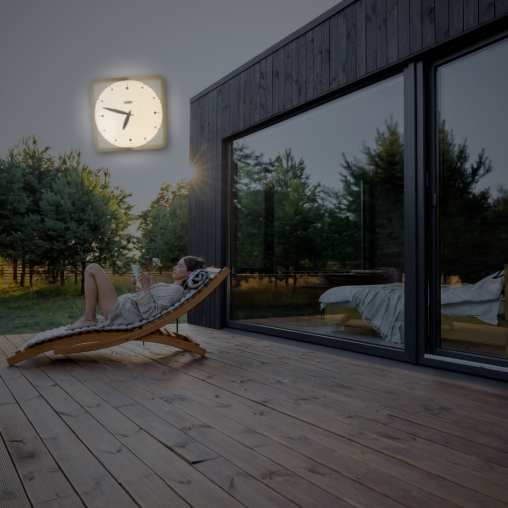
6:48
